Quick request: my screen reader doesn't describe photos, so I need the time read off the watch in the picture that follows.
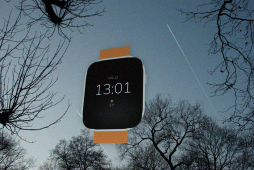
13:01
